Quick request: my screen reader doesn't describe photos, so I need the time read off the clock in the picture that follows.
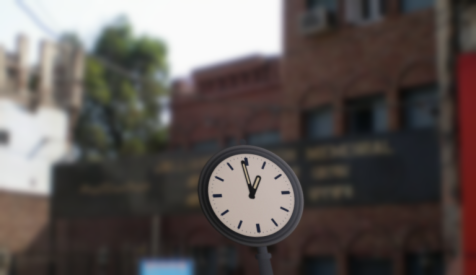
12:59
